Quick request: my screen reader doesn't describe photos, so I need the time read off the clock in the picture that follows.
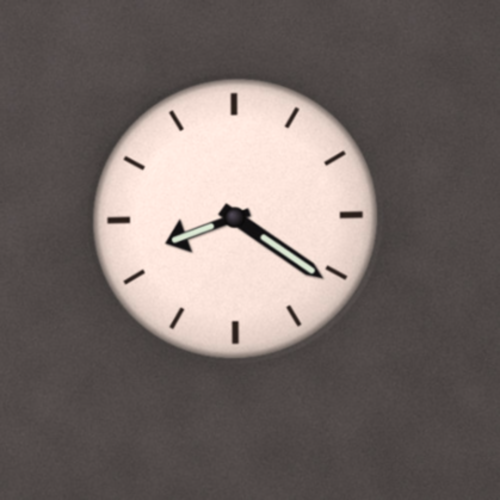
8:21
